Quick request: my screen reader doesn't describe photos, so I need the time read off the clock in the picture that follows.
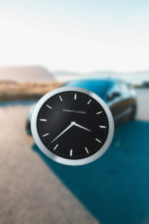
3:37
